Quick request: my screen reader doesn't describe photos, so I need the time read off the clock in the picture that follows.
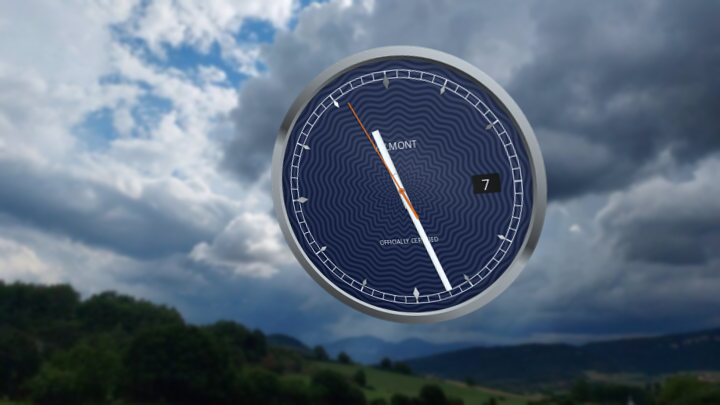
11:26:56
